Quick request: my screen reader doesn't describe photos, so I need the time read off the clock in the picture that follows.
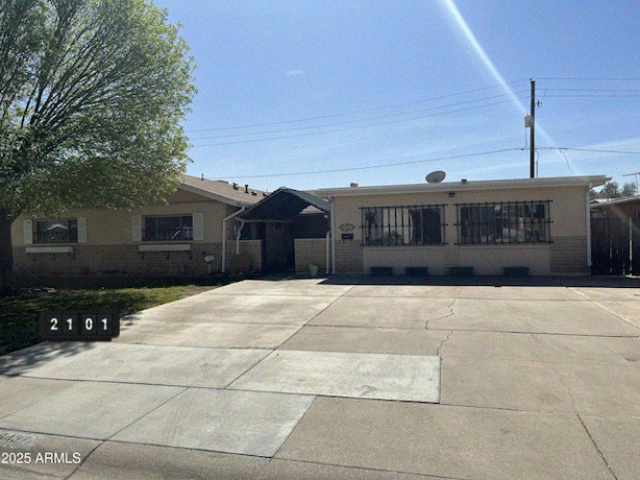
21:01
